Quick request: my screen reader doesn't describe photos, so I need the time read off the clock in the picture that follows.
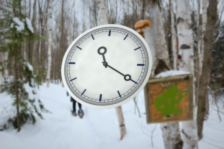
11:20
